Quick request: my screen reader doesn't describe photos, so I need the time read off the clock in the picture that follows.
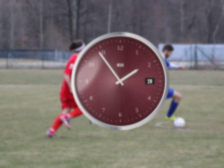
1:54
